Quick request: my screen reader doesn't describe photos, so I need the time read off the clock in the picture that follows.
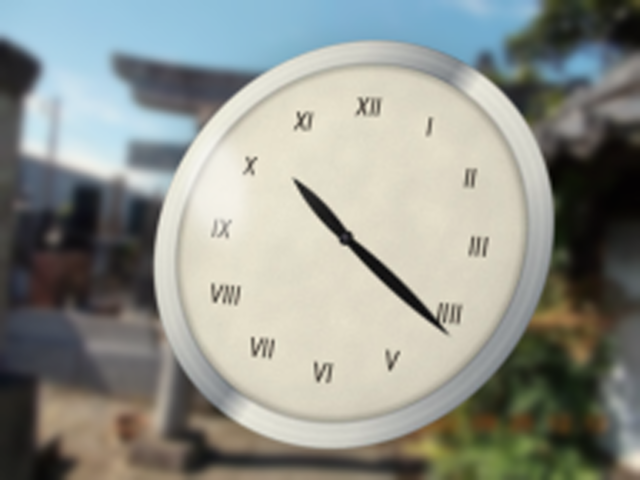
10:21
